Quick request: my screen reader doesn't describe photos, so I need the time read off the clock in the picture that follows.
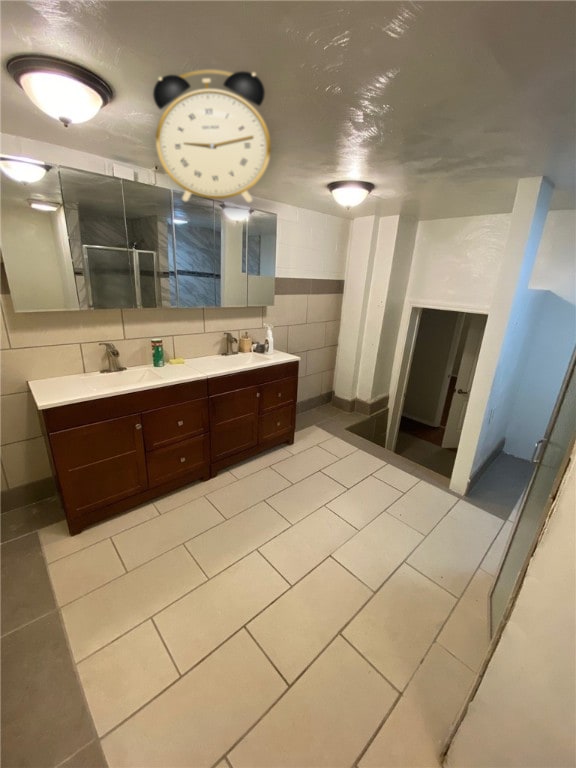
9:13
